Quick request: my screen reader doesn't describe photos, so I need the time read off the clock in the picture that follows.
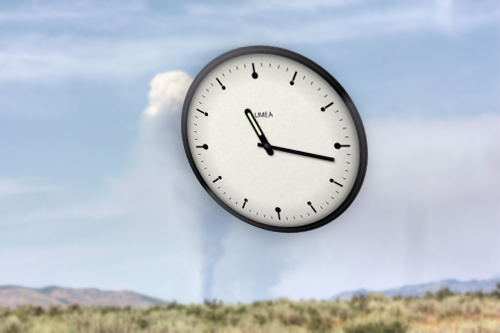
11:17
